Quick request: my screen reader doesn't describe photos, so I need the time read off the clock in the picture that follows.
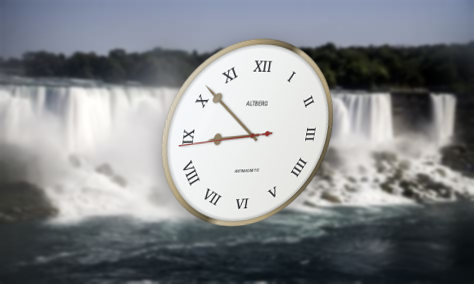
8:51:44
